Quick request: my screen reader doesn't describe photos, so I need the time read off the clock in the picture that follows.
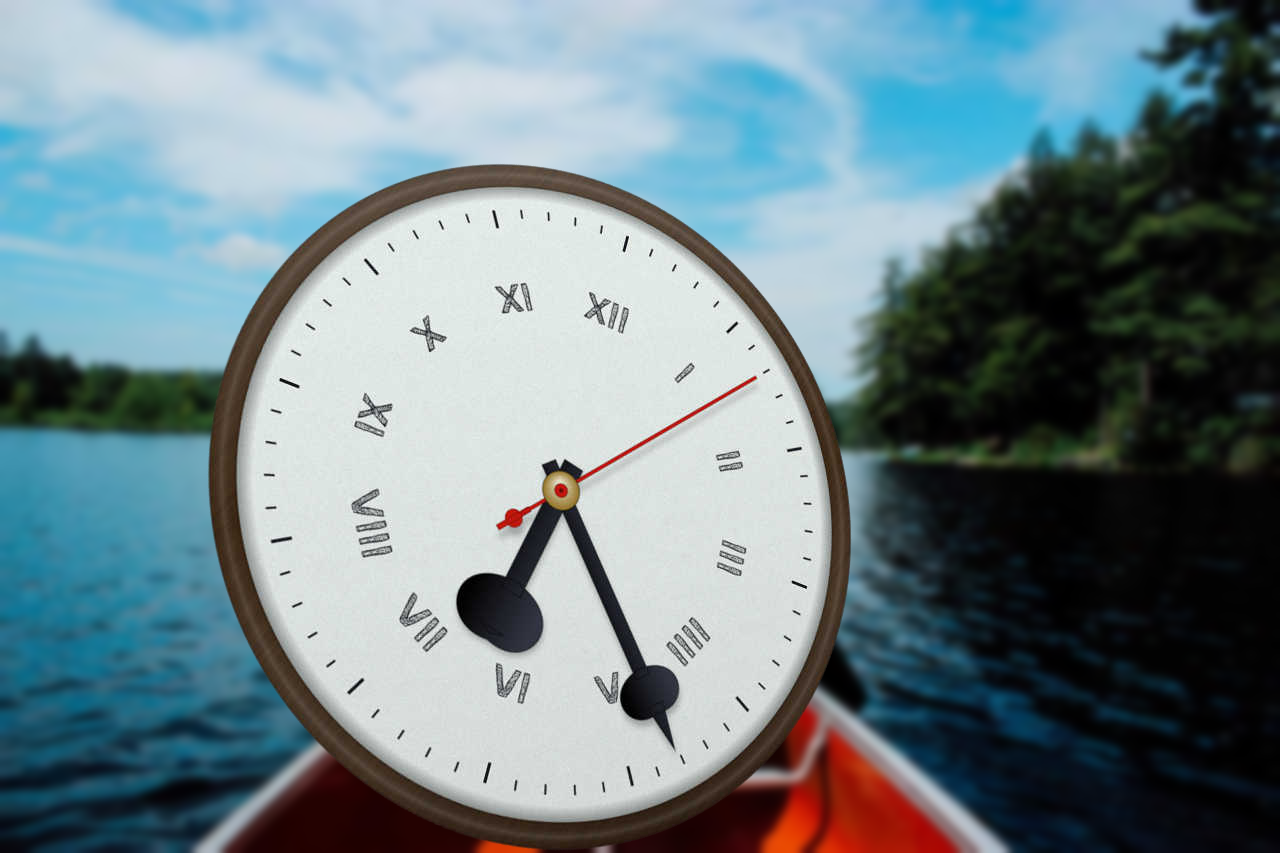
6:23:07
